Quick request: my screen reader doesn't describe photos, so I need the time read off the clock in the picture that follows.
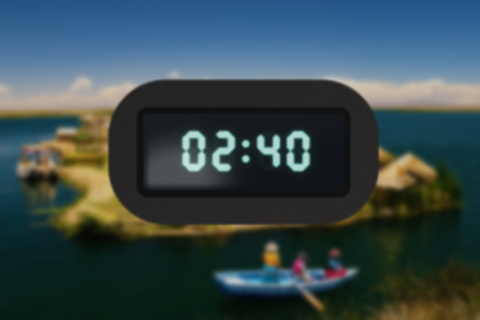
2:40
